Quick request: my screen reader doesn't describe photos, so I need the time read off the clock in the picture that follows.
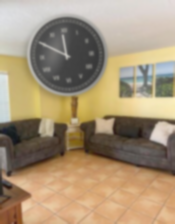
11:50
